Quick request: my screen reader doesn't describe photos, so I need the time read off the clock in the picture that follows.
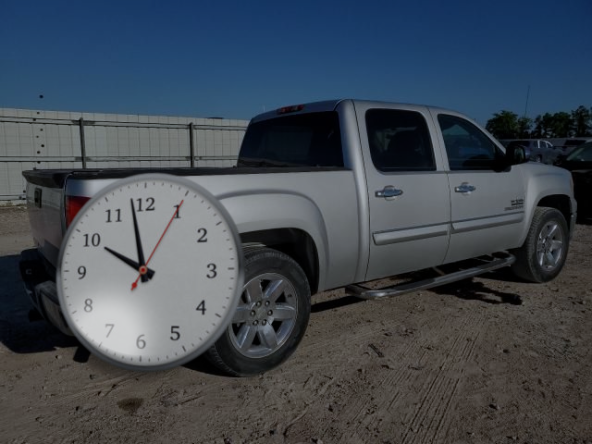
9:58:05
